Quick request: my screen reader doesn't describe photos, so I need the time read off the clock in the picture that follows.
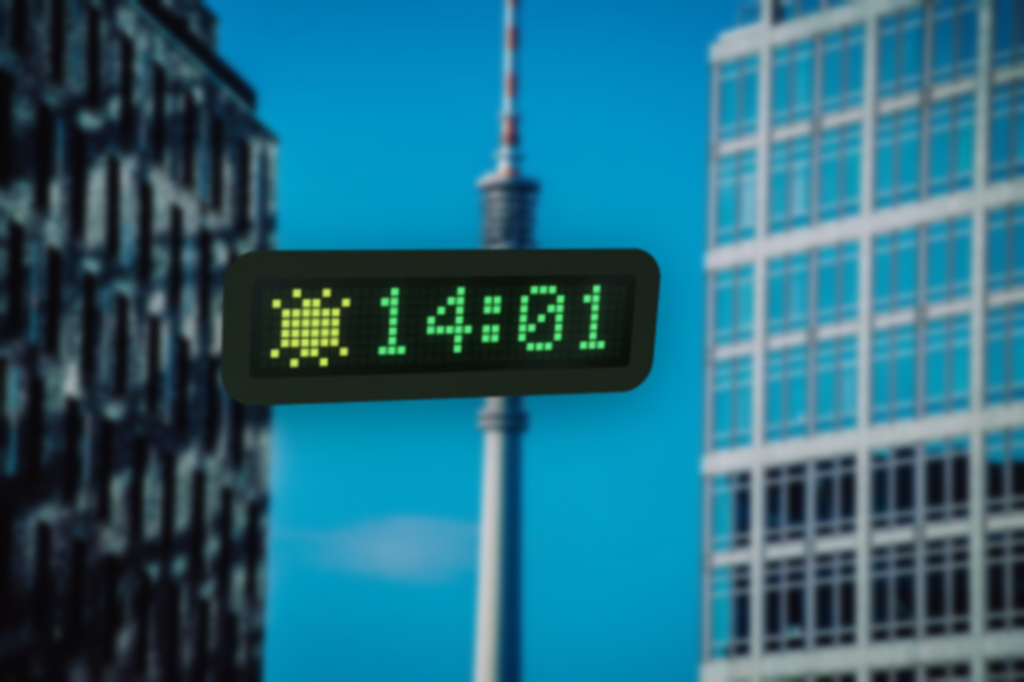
14:01
